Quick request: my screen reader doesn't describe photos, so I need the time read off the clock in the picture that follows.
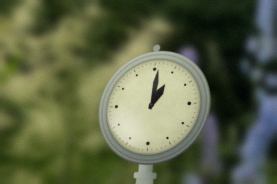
1:01
